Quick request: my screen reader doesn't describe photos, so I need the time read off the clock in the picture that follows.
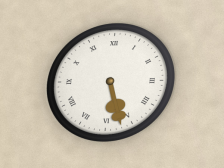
5:27
